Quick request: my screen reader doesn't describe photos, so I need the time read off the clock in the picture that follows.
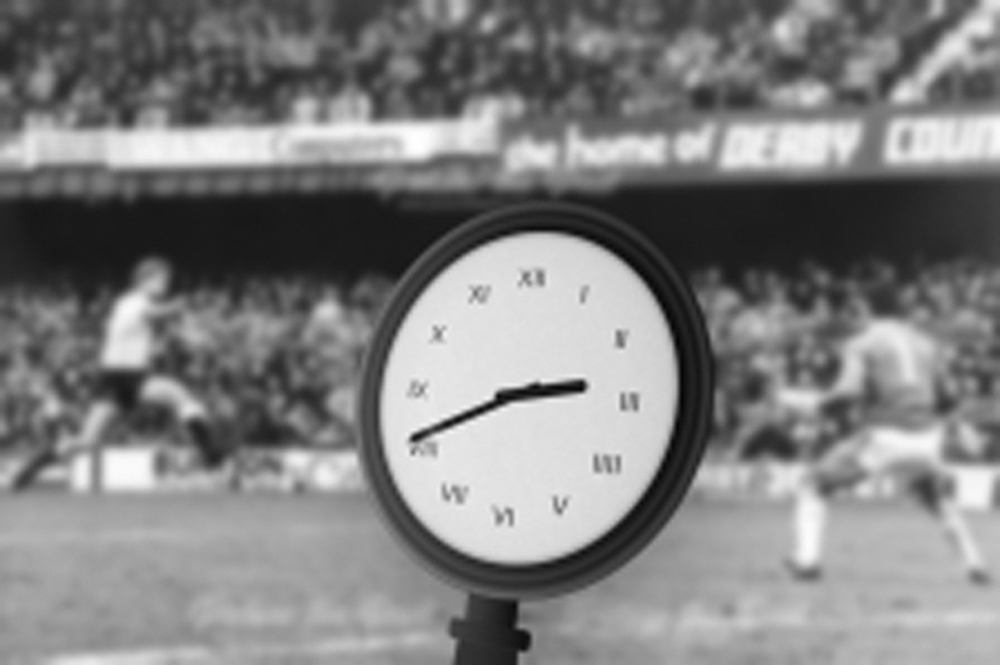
2:41
